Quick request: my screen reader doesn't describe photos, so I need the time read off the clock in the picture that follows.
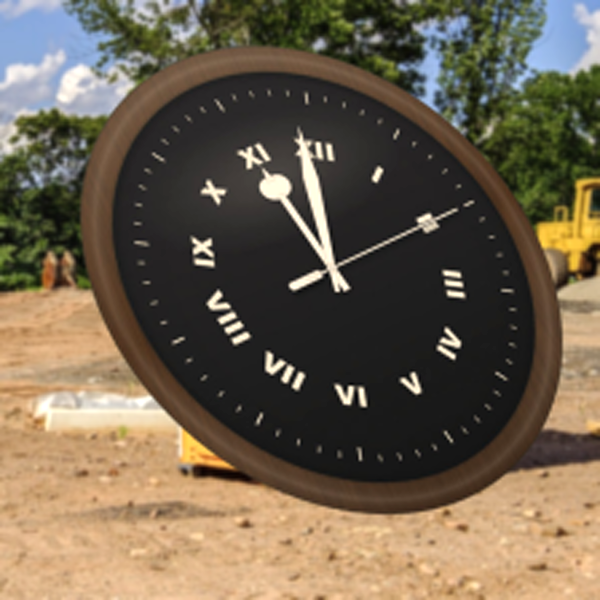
10:59:10
